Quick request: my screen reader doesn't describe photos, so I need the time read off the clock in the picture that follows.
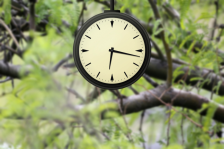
6:17
